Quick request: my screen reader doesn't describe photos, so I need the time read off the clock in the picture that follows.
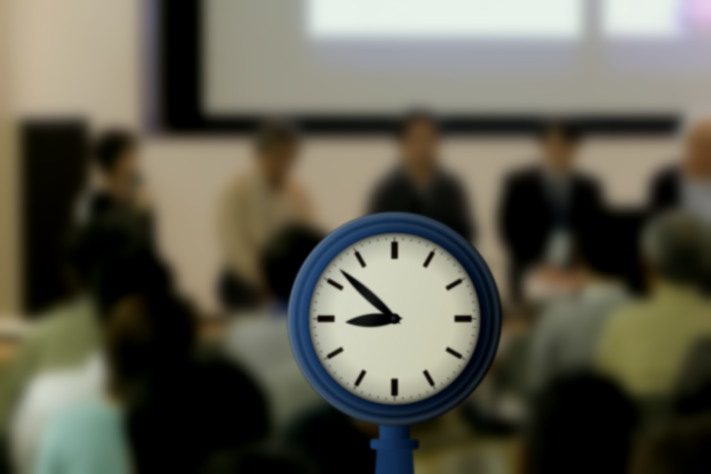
8:52
